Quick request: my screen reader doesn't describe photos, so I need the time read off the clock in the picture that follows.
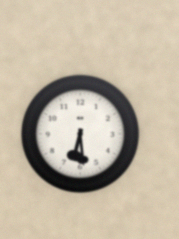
6:29
